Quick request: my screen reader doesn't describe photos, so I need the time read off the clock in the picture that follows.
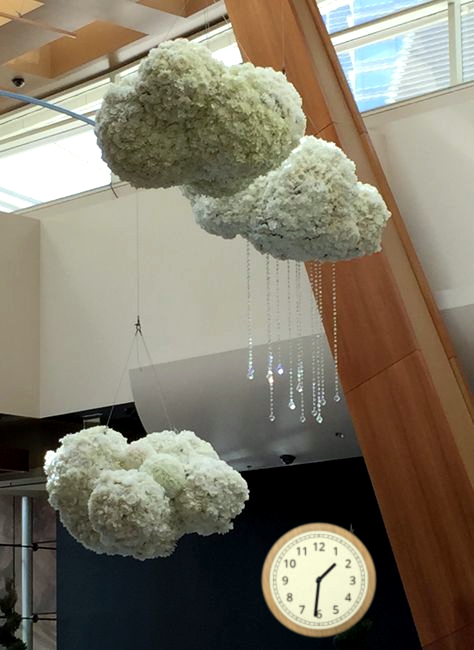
1:31
